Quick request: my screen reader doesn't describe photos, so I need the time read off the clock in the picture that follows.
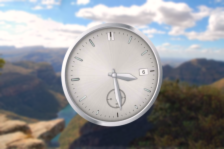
3:29
